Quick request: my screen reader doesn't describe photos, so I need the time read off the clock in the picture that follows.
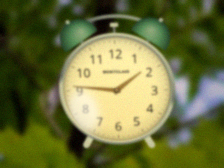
1:46
